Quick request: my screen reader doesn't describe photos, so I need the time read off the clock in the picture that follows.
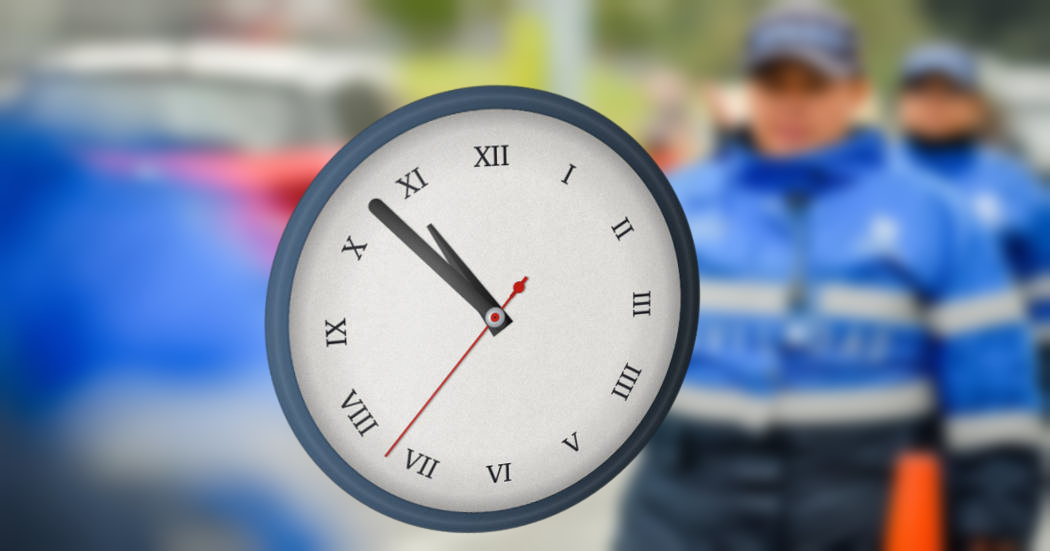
10:52:37
